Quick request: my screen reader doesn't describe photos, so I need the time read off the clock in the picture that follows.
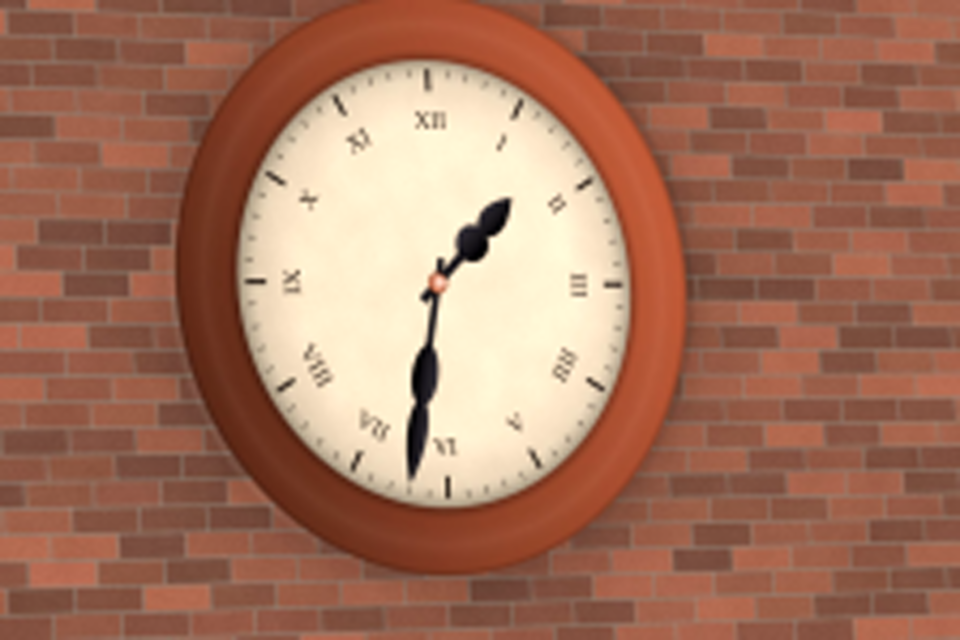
1:32
